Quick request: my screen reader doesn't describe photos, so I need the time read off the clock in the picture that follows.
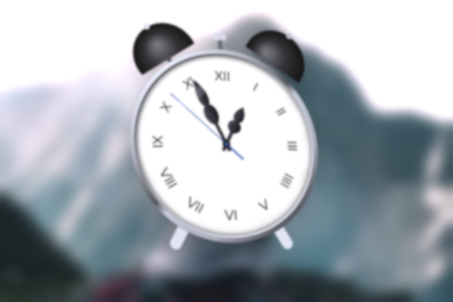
12:55:52
